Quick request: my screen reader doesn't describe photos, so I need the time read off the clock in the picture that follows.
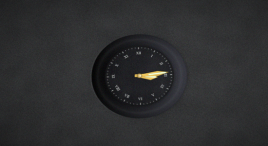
3:14
